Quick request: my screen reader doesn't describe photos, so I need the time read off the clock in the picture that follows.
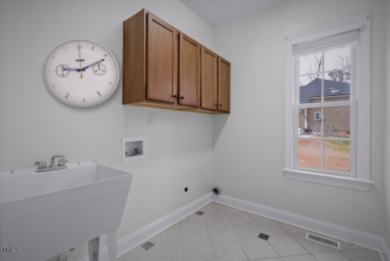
9:11
